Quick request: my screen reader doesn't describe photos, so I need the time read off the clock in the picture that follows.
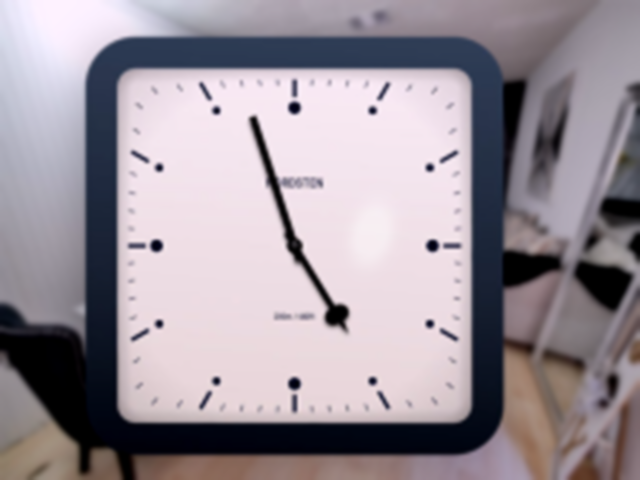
4:57
